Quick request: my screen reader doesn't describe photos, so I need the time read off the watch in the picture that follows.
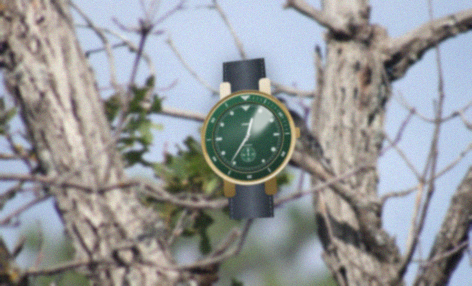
12:36
